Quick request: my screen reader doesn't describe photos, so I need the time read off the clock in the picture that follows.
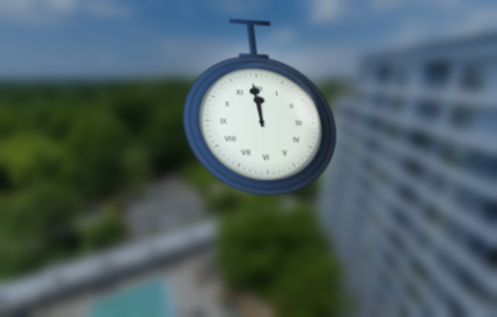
11:59
